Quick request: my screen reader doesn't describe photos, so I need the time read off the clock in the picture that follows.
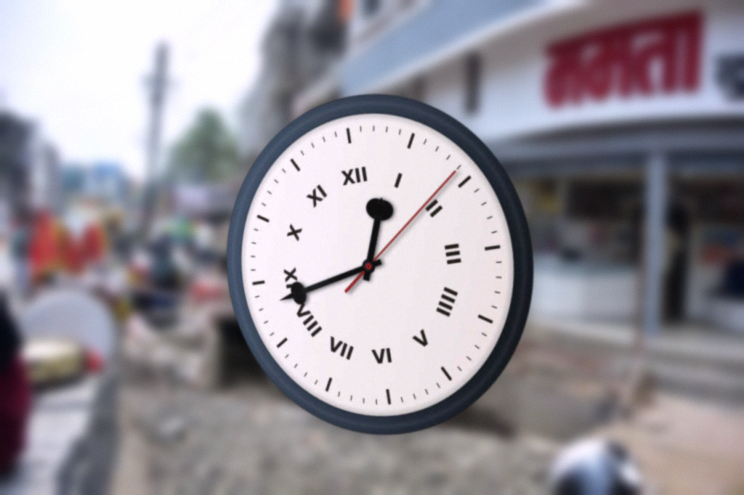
12:43:09
